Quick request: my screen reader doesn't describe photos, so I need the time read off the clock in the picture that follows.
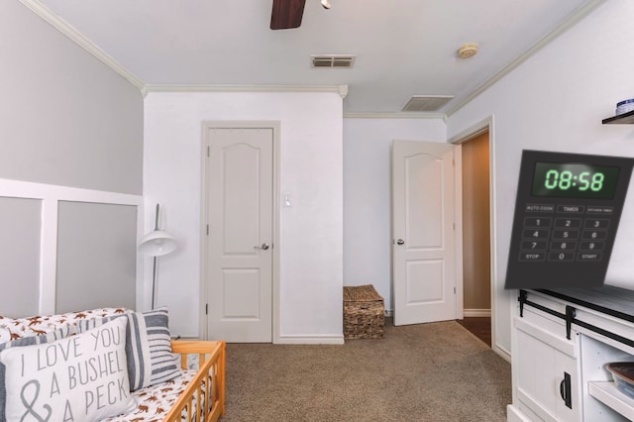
8:58
